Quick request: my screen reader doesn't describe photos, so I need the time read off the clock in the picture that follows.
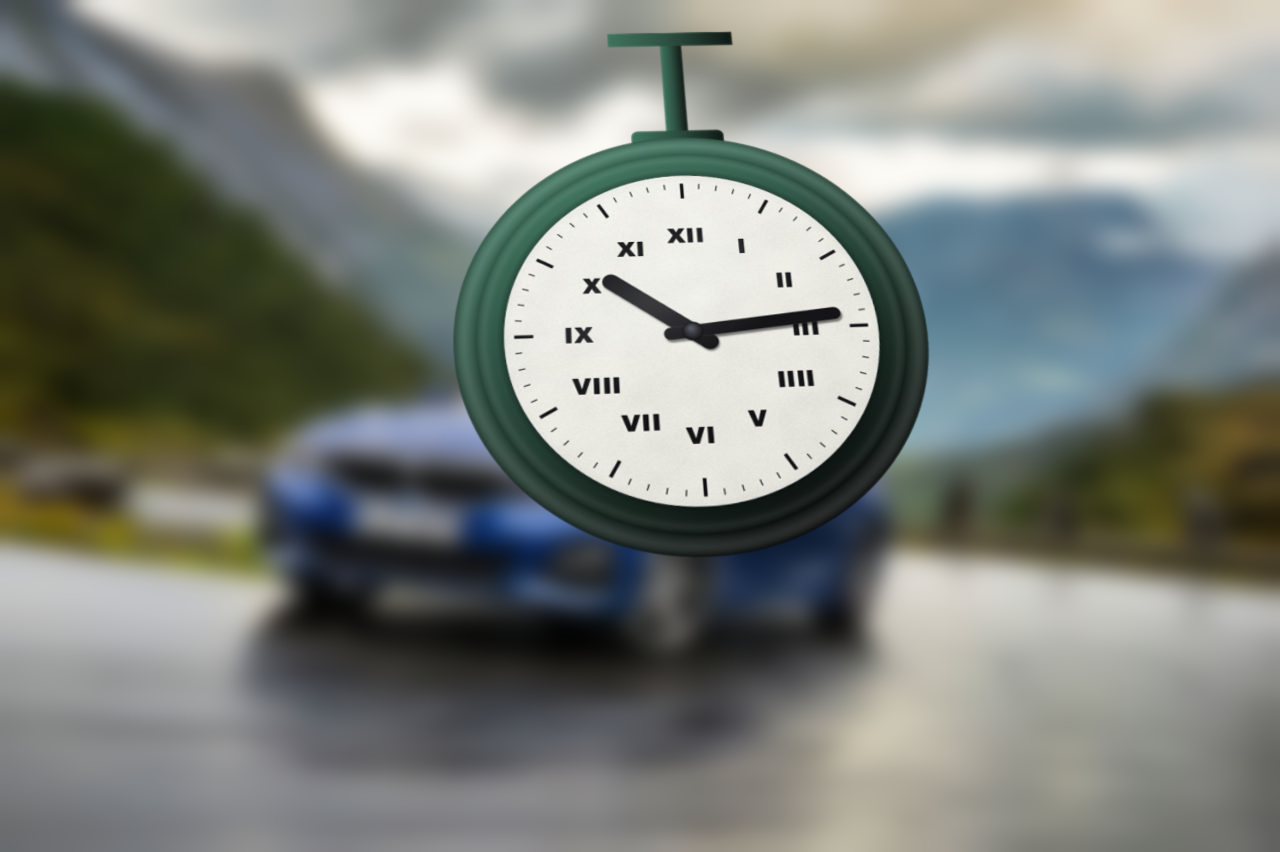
10:14
